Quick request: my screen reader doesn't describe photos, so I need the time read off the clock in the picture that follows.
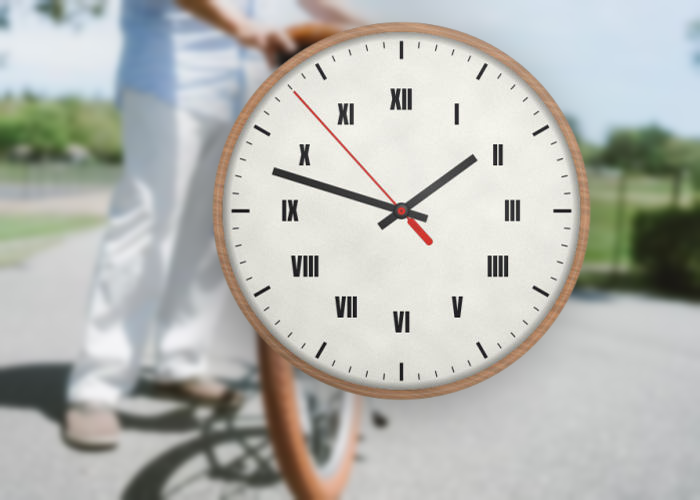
1:47:53
